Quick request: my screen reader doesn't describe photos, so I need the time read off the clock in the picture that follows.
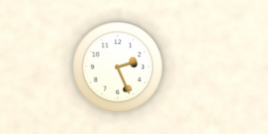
2:26
